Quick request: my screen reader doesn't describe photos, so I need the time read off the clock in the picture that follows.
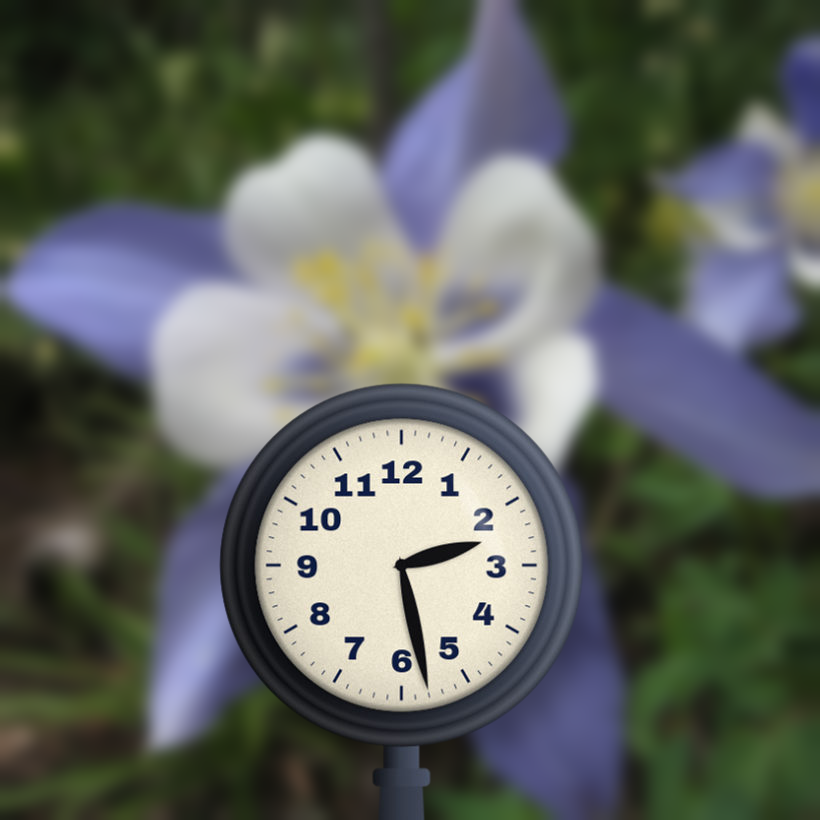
2:28
